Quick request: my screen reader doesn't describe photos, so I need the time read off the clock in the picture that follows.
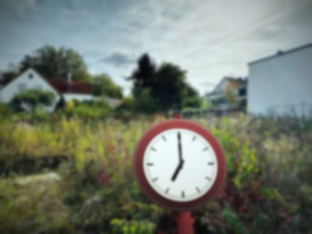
7:00
